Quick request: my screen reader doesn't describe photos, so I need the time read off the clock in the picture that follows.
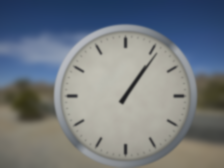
1:06
